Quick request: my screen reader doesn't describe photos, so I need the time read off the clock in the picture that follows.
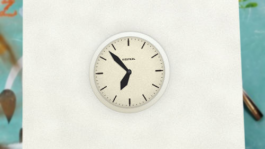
6:53
